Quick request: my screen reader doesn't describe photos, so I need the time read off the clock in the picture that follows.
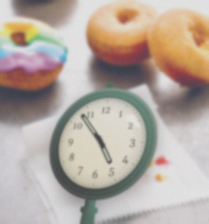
4:53
